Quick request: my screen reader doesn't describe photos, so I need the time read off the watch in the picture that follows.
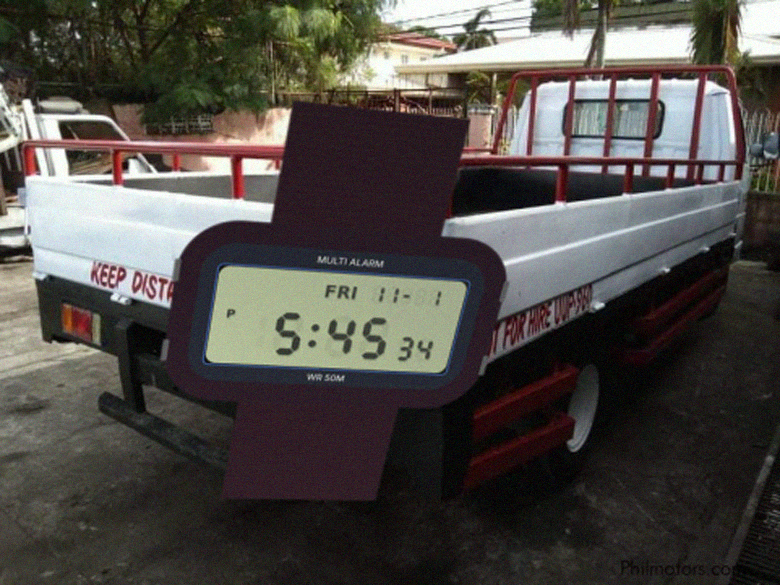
5:45:34
